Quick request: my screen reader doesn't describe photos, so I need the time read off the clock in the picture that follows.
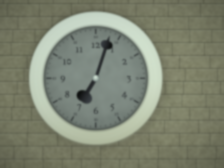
7:03
